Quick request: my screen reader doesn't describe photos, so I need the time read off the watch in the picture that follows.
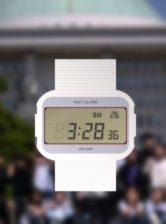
3:28:36
